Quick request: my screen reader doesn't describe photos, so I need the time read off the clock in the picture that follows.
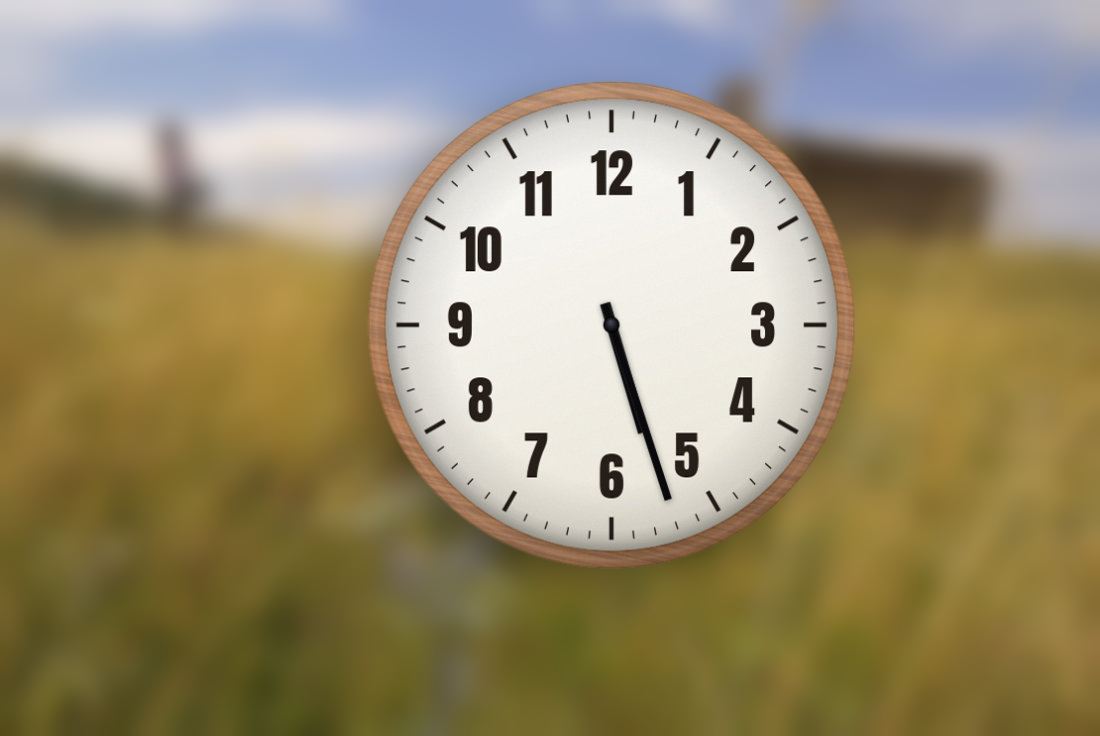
5:27
